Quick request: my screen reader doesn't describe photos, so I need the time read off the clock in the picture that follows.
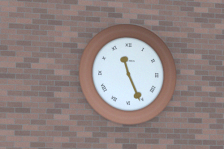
11:26
